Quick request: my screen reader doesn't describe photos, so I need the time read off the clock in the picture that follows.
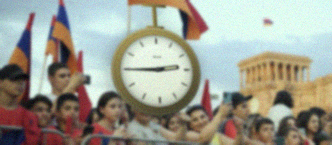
2:45
